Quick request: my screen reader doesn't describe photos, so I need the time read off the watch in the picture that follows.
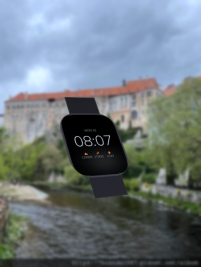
8:07
